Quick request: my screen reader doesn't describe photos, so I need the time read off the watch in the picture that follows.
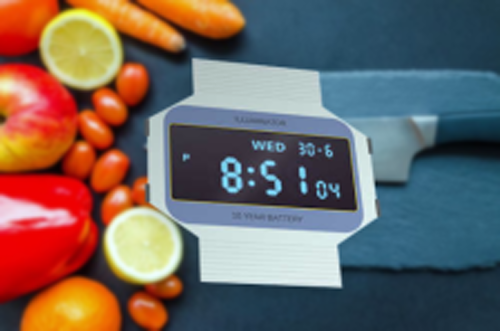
8:51:04
